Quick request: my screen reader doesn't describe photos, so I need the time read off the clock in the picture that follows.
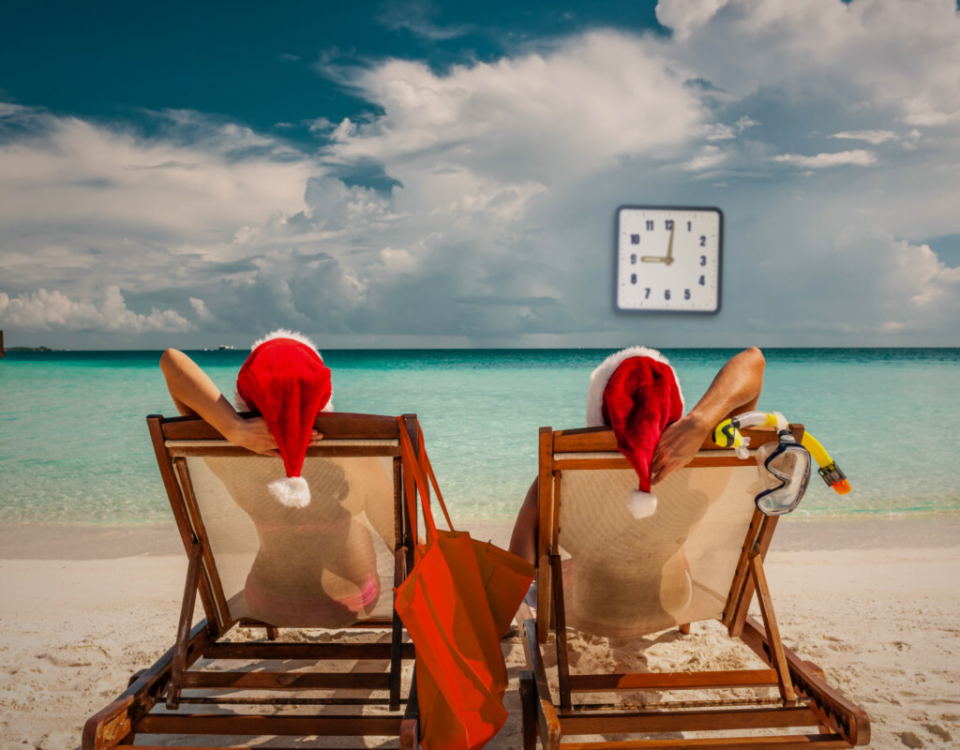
9:01
